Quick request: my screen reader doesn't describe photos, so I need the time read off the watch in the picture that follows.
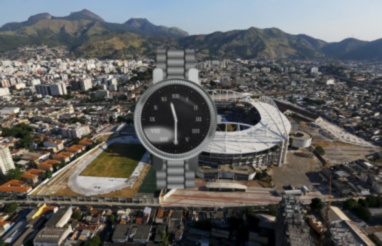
11:30
